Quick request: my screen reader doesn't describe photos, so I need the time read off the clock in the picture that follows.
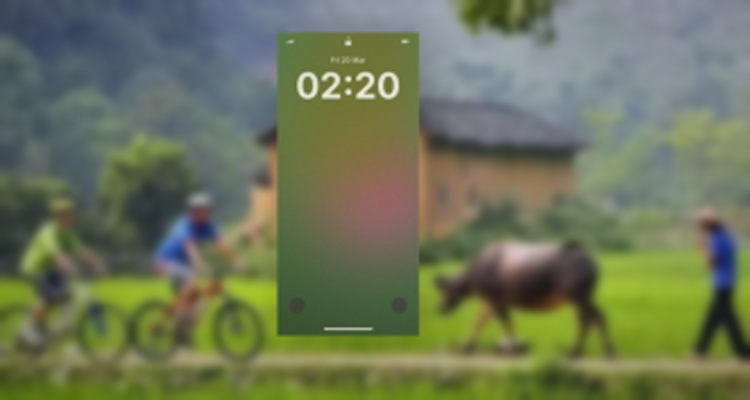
2:20
